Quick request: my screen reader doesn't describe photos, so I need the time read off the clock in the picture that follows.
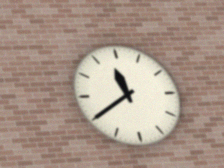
11:40
